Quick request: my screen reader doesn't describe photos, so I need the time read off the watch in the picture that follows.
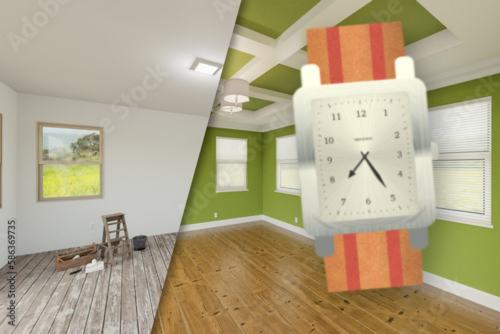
7:25
